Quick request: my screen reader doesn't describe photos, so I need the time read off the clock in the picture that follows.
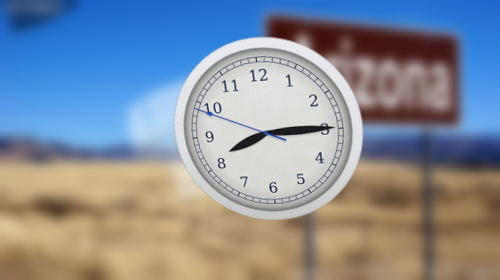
8:14:49
